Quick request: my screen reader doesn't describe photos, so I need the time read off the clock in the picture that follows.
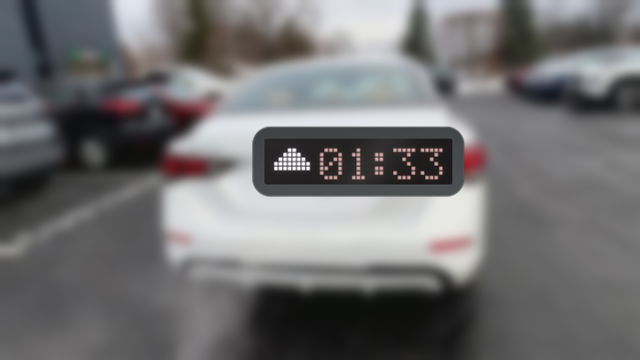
1:33
